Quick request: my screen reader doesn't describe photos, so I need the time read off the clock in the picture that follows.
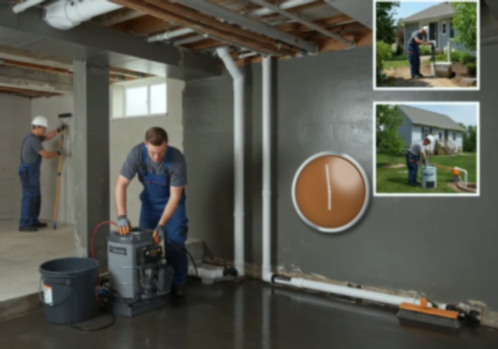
5:59
